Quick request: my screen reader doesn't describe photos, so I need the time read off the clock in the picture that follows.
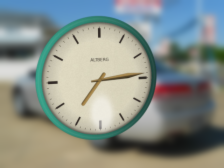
7:14
